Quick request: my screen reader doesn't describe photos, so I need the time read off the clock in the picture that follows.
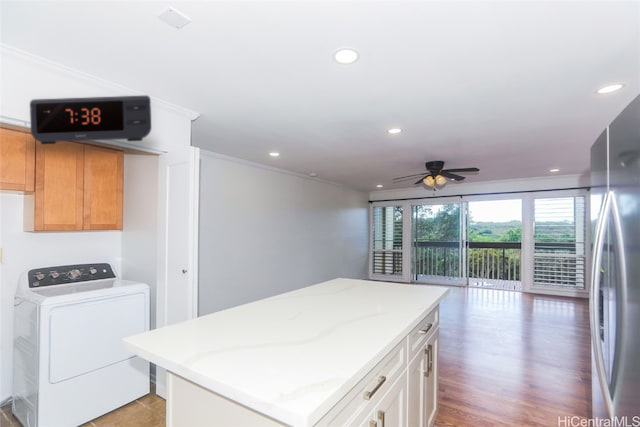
7:38
